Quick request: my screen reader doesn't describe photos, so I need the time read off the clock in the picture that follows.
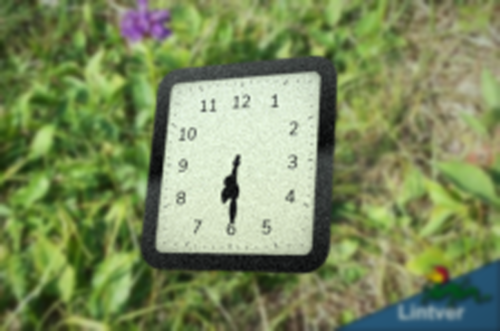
6:30
